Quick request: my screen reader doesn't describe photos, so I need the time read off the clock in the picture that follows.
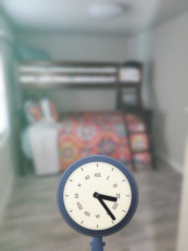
3:24
